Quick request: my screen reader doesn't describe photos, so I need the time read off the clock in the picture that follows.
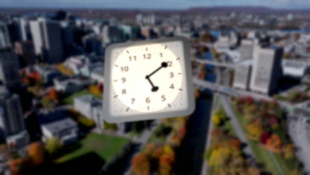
5:09
